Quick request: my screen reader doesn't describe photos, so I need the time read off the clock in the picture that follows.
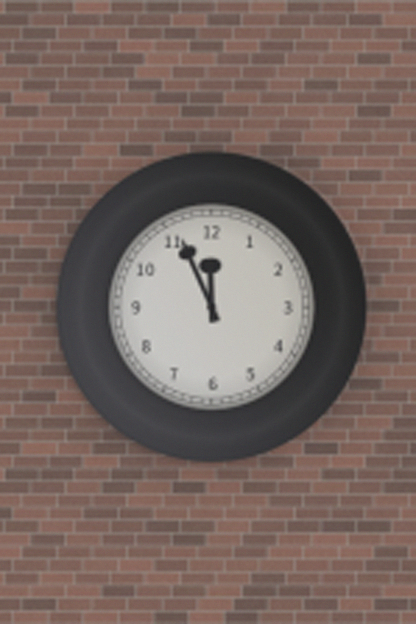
11:56
